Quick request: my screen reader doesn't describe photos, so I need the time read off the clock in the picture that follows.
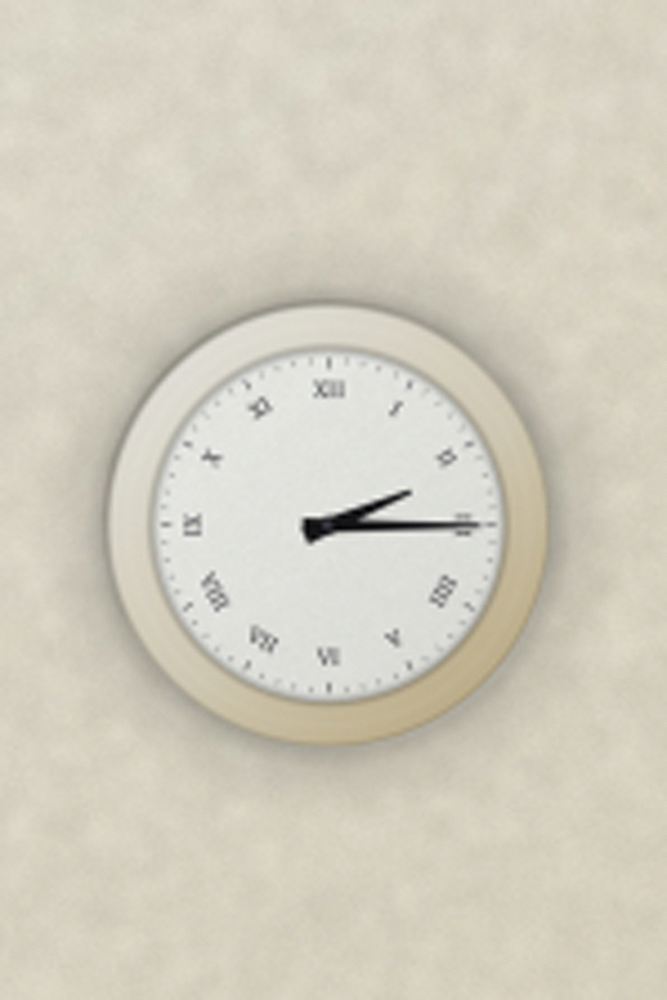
2:15
